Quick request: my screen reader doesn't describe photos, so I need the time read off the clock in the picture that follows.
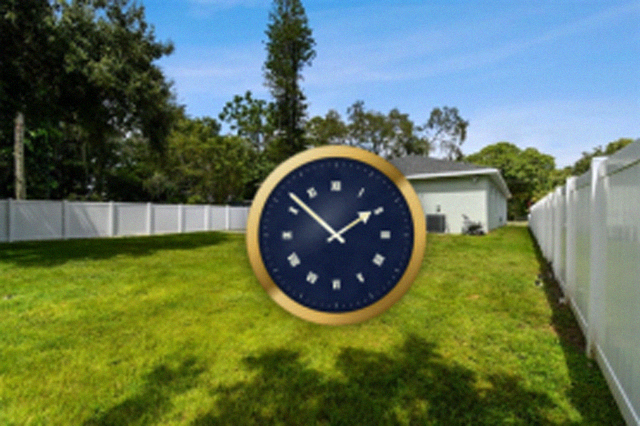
1:52
